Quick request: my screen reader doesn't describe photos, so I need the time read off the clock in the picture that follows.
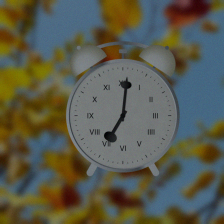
7:01
